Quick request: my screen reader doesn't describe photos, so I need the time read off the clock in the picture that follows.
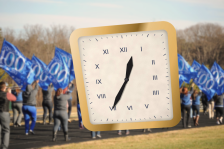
12:35
